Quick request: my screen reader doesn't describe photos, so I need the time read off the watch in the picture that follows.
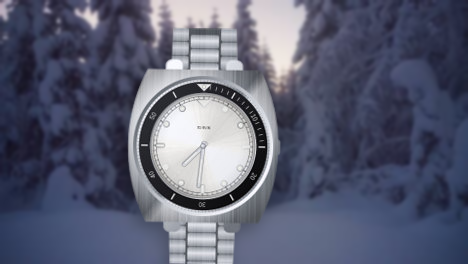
7:31
